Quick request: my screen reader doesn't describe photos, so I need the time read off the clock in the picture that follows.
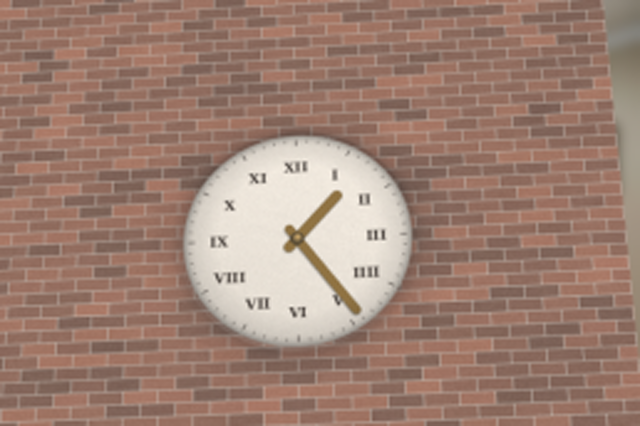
1:24
